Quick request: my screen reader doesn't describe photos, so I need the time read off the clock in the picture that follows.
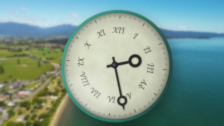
2:27
